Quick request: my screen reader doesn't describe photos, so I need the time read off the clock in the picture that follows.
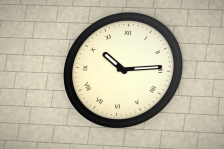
10:14
